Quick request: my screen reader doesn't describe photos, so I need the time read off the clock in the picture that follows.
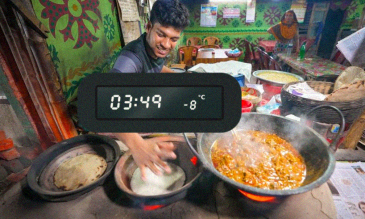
3:49
